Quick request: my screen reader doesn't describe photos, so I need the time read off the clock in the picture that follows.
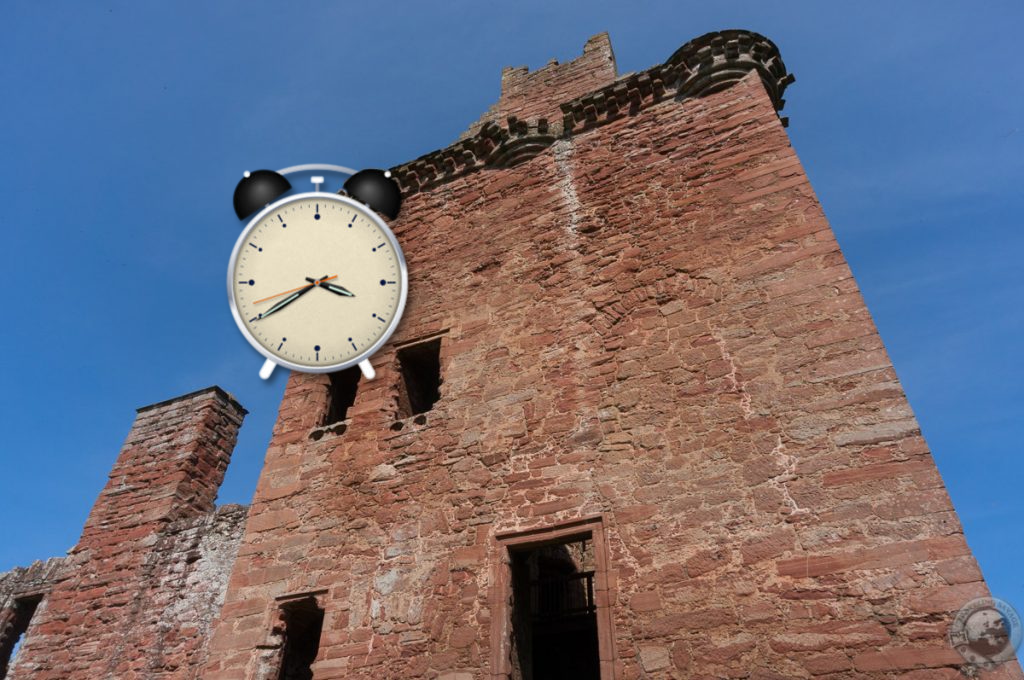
3:39:42
